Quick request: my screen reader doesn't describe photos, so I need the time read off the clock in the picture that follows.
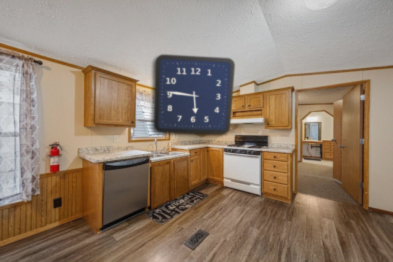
5:46
